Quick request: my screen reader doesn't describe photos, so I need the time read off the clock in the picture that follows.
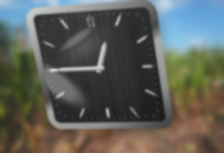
12:45
